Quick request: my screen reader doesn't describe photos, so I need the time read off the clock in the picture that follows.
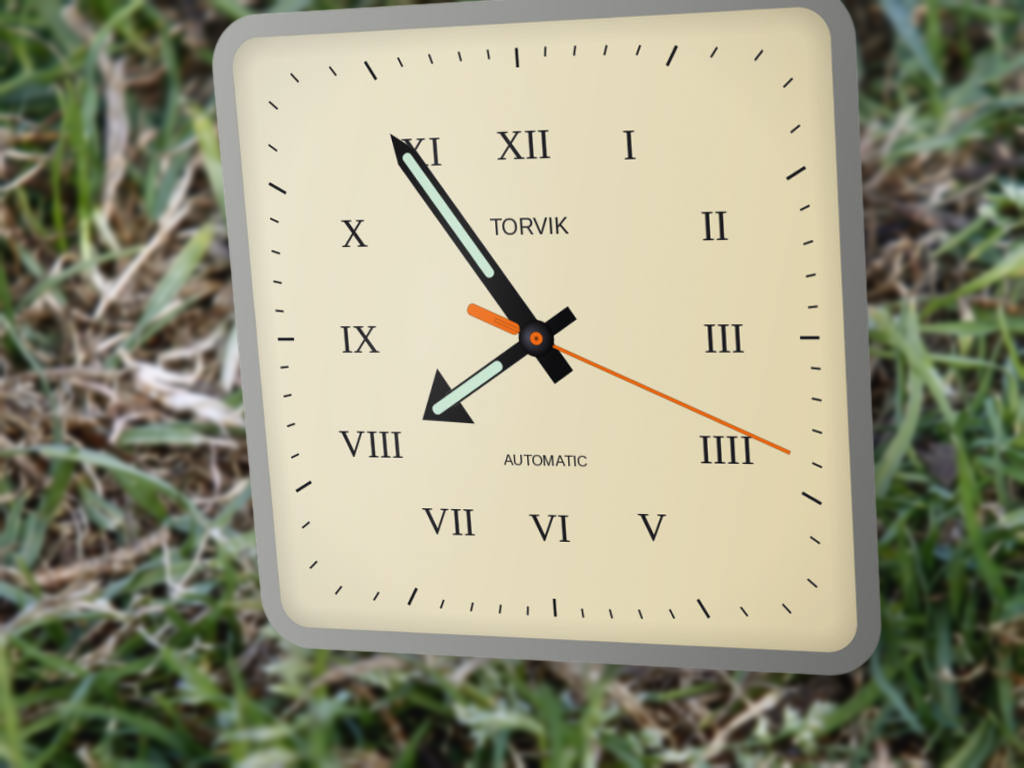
7:54:19
